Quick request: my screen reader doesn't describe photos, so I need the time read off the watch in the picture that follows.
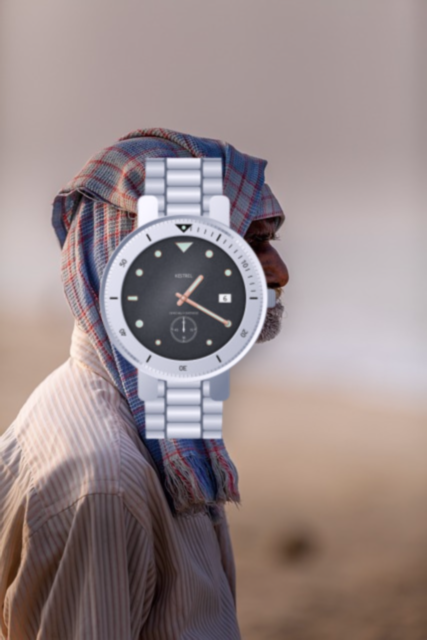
1:20
